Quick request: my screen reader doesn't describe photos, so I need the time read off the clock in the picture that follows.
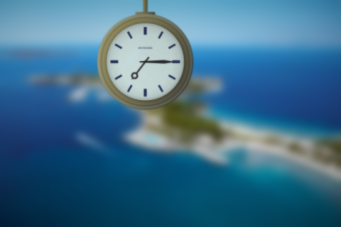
7:15
